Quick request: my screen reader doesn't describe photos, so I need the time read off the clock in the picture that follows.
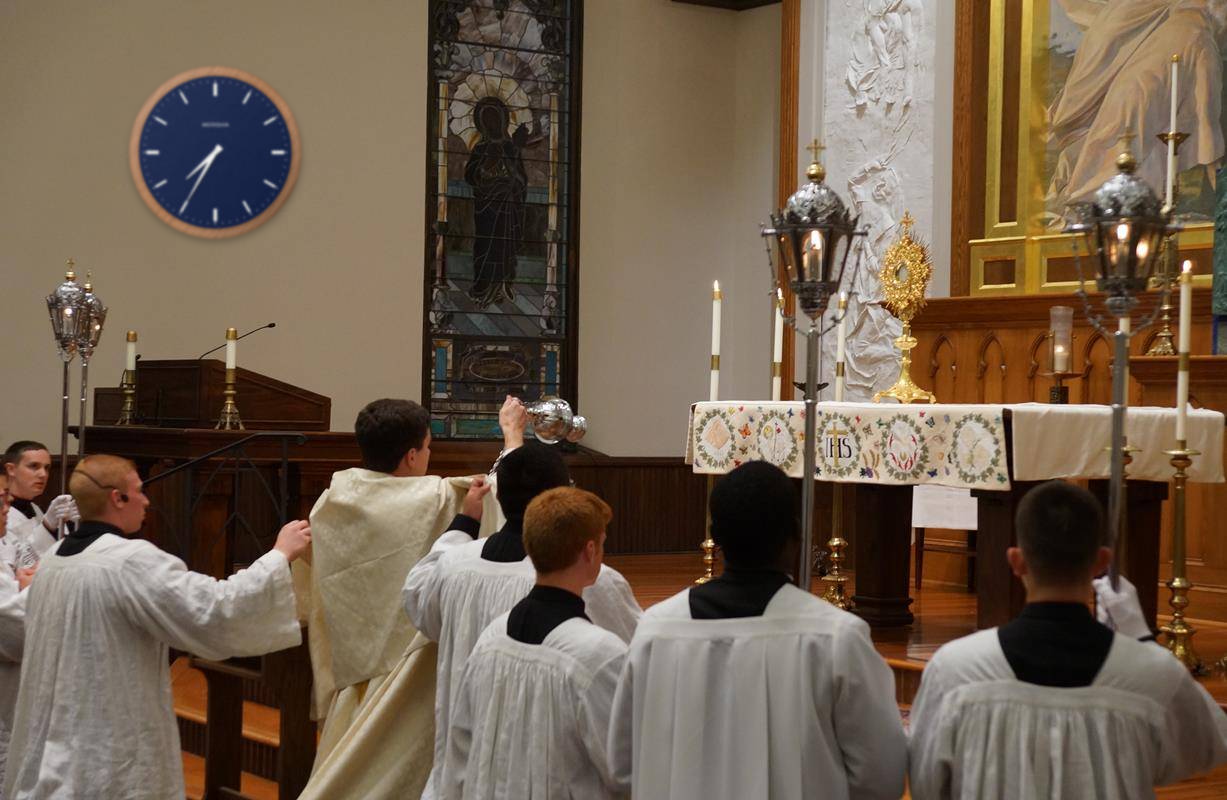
7:35
